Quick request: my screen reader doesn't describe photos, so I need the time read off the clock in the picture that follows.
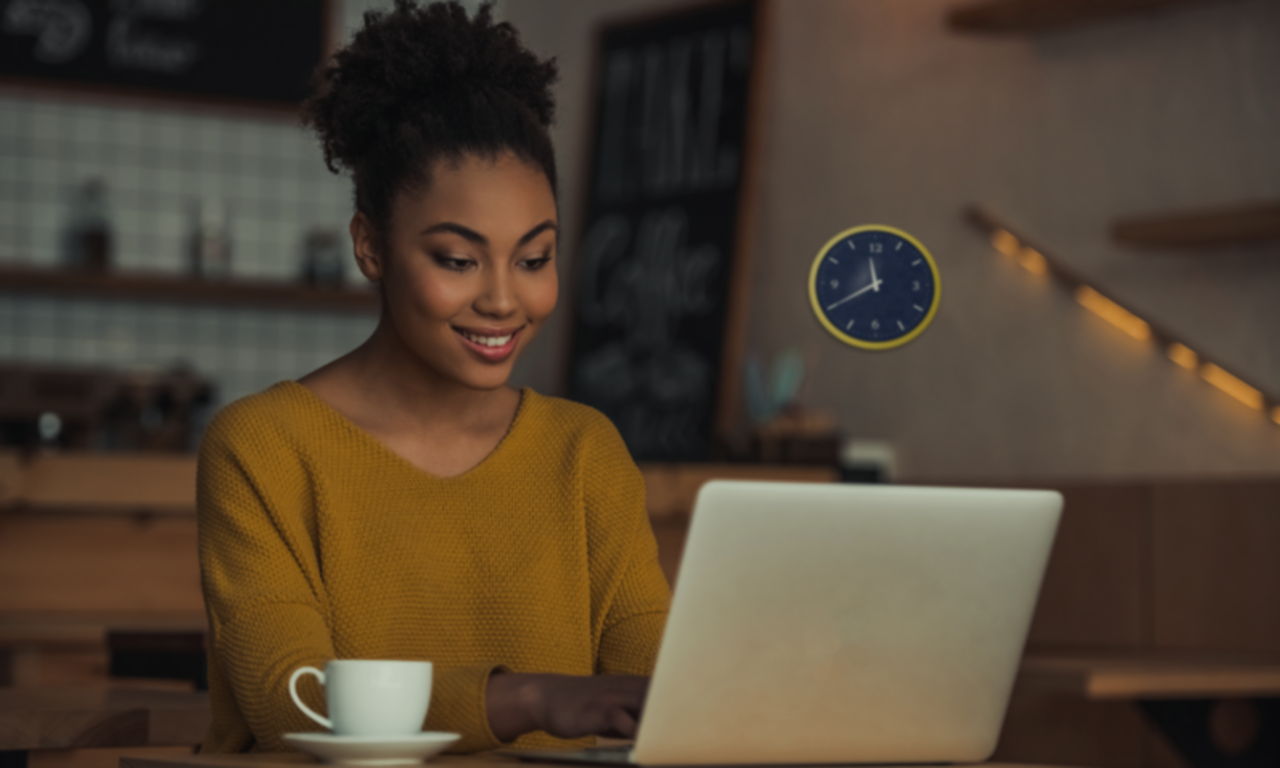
11:40
